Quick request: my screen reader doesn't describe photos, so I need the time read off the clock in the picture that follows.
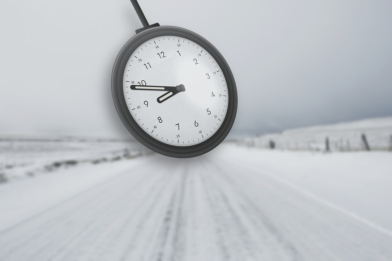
8:49
